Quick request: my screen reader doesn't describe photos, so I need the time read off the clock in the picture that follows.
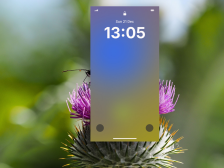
13:05
